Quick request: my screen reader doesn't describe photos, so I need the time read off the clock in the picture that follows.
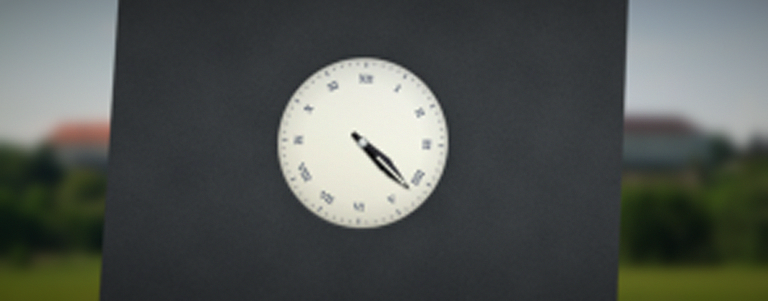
4:22
